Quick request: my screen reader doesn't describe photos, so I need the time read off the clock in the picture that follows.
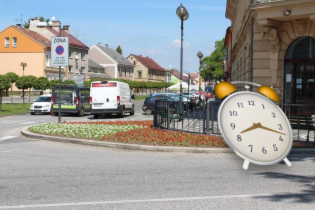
8:18
